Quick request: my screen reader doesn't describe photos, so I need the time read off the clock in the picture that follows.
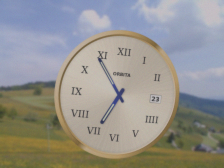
6:54
